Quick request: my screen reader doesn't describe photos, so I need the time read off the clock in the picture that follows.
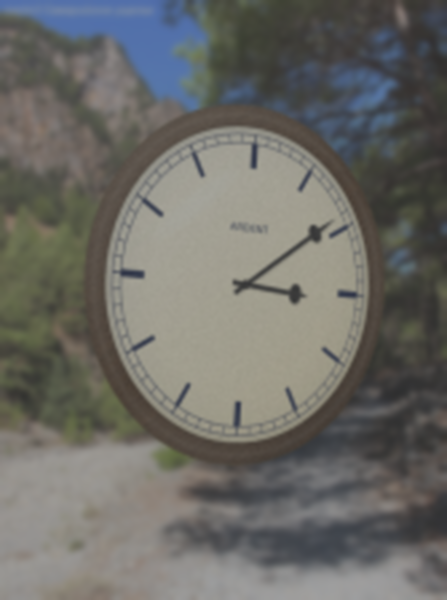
3:09
